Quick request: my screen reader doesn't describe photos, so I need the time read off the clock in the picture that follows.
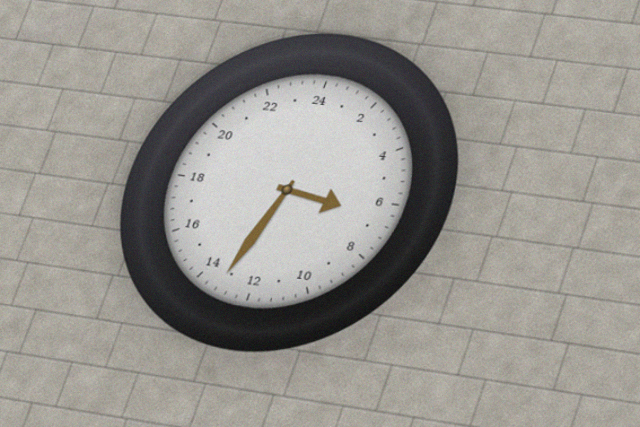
6:33
